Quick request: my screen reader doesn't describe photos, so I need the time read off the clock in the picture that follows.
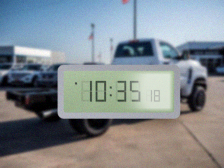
10:35:18
